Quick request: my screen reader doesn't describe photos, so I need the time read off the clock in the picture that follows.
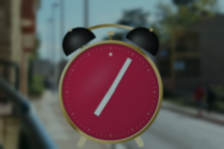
7:05
